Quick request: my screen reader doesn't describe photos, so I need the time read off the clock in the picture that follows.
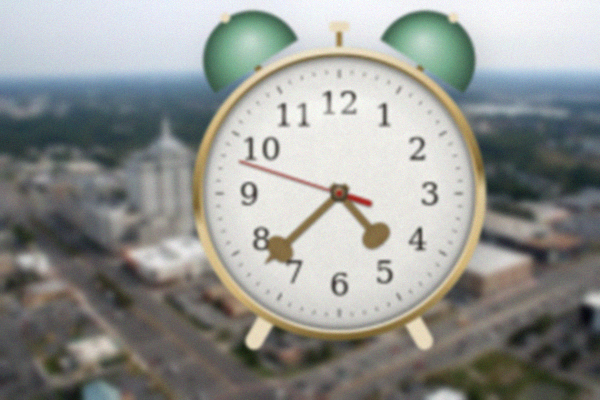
4:37:48
